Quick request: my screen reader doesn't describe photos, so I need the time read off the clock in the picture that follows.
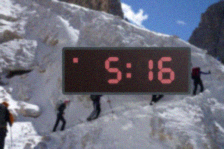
5:16
